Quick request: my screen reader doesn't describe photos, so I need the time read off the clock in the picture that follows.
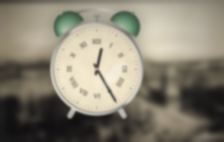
12:25
